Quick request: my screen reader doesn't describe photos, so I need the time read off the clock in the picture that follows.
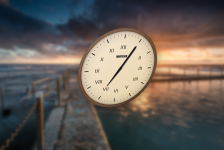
7:05
